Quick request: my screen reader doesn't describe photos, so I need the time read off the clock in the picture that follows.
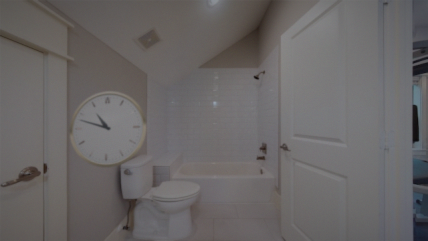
10:48
